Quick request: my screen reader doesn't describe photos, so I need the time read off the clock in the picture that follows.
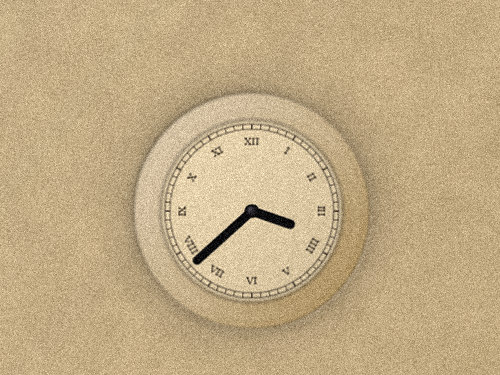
3:38
